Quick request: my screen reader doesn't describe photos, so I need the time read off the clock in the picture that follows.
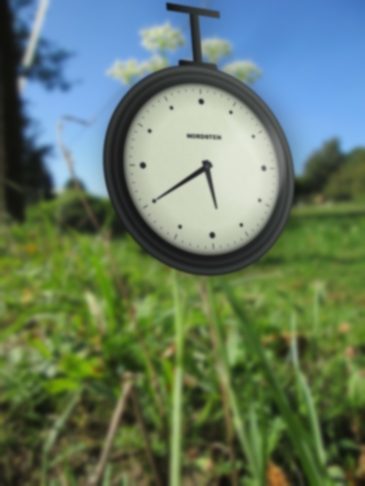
5:40
